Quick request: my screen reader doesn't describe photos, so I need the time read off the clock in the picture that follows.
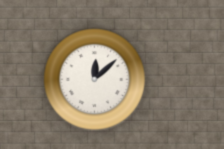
12:08
